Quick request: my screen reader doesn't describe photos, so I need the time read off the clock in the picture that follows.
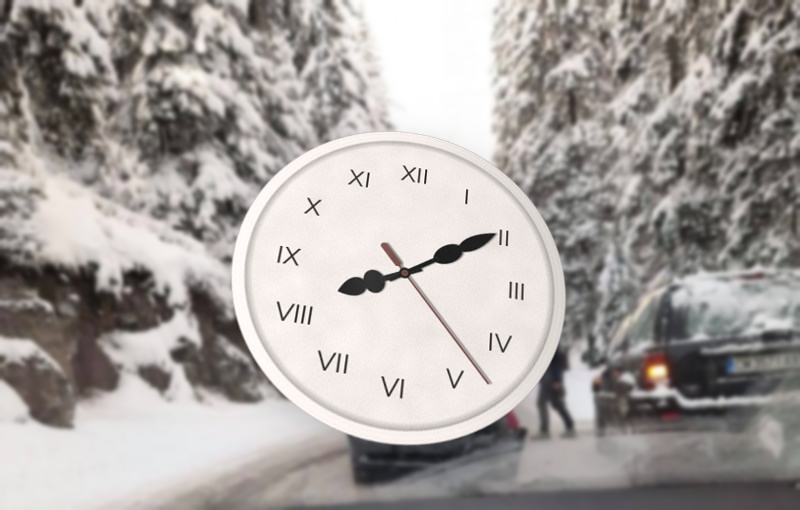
8:09:23
